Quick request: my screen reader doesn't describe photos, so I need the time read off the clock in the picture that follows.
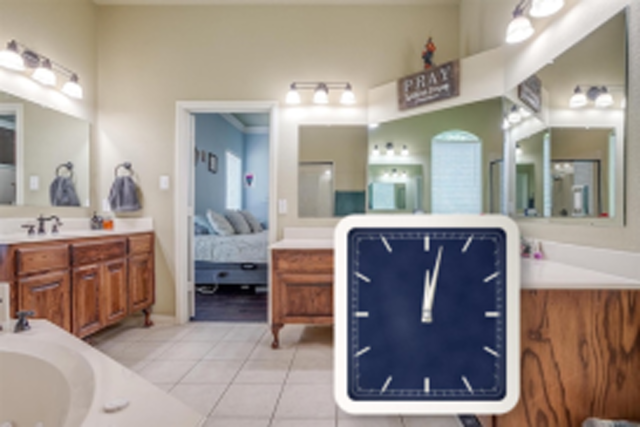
12:02
